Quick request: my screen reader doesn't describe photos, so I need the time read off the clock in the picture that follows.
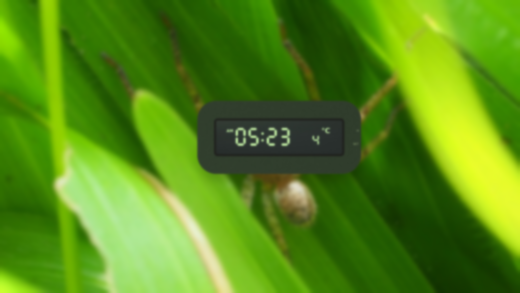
5:23
